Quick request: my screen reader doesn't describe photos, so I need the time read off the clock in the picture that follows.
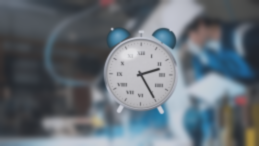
2:25
